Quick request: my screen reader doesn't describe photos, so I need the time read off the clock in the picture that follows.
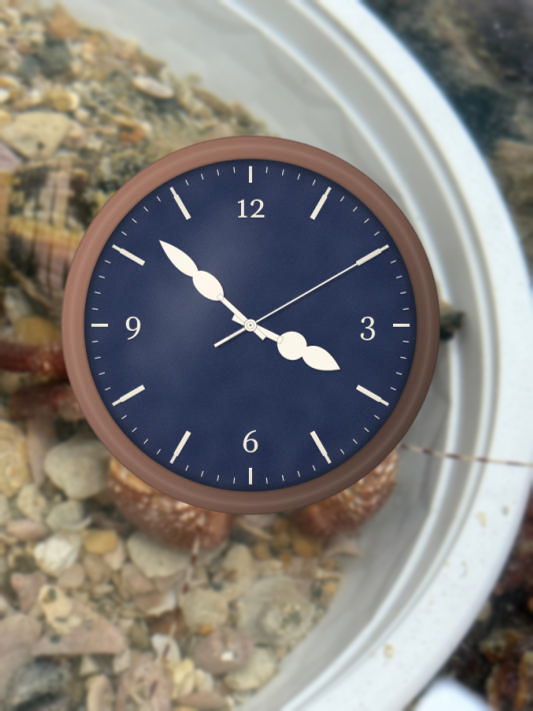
3:52:10
